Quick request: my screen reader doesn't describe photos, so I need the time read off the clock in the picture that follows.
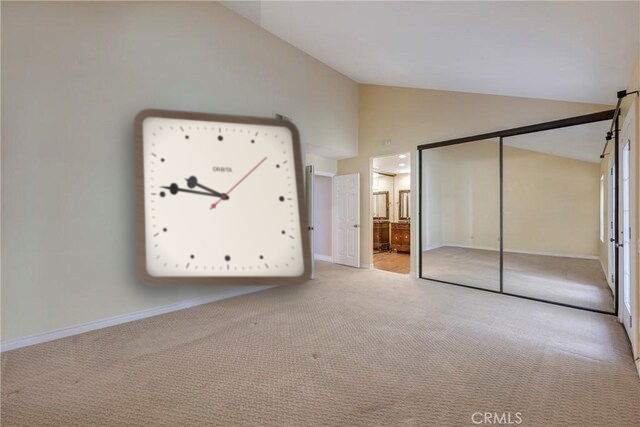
9:46:08
